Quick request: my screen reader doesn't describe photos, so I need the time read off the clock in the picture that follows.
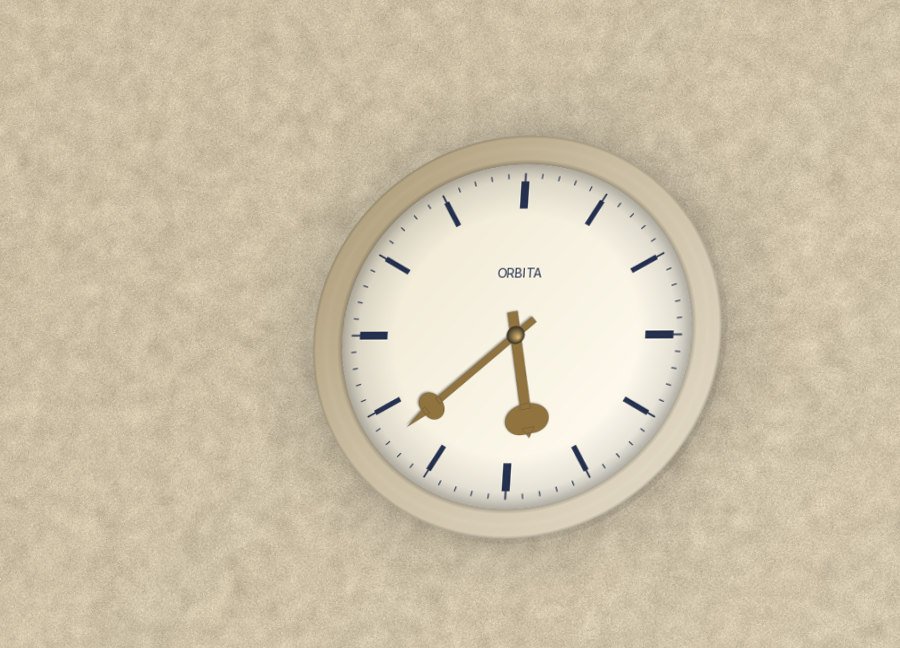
5:38
